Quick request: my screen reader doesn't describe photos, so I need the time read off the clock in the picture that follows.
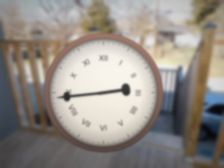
2:44
